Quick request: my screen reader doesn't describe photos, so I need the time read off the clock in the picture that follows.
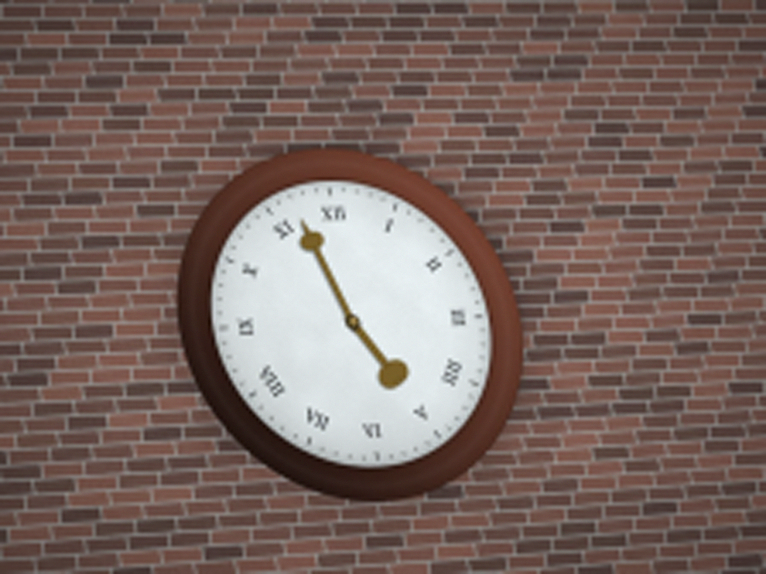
4:57
